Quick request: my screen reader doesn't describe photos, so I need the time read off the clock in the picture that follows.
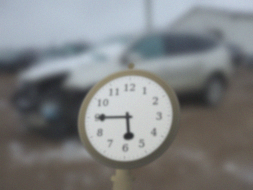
5:45
